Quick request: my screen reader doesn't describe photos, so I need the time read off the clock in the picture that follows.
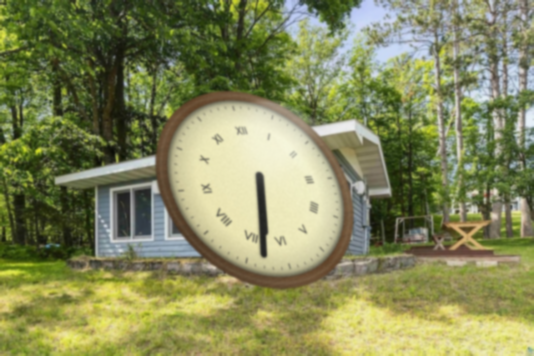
6:33
